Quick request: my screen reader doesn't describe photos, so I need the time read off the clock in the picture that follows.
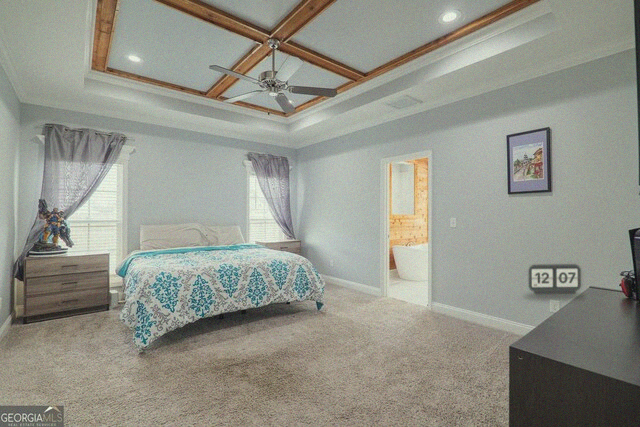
12:07
